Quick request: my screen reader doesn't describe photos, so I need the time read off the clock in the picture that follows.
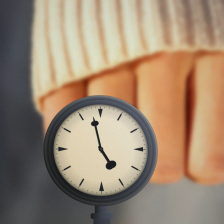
4:58
